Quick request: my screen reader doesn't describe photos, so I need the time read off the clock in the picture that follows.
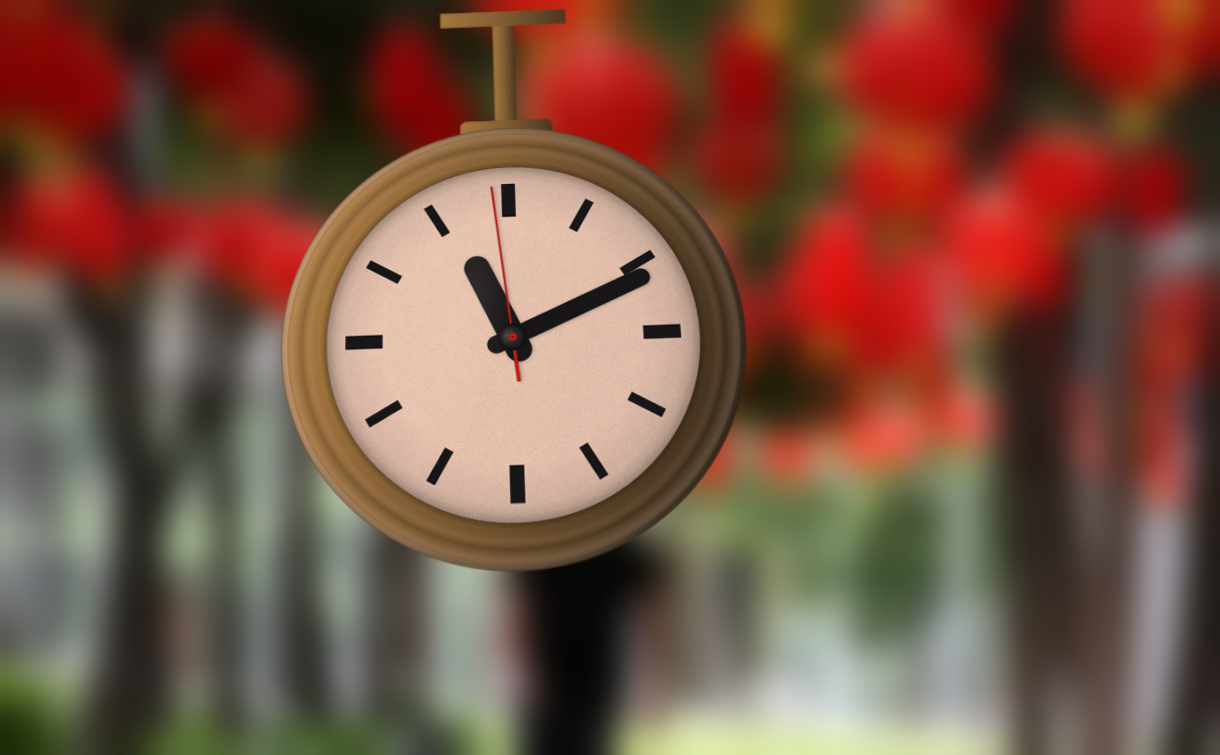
11:10:59
